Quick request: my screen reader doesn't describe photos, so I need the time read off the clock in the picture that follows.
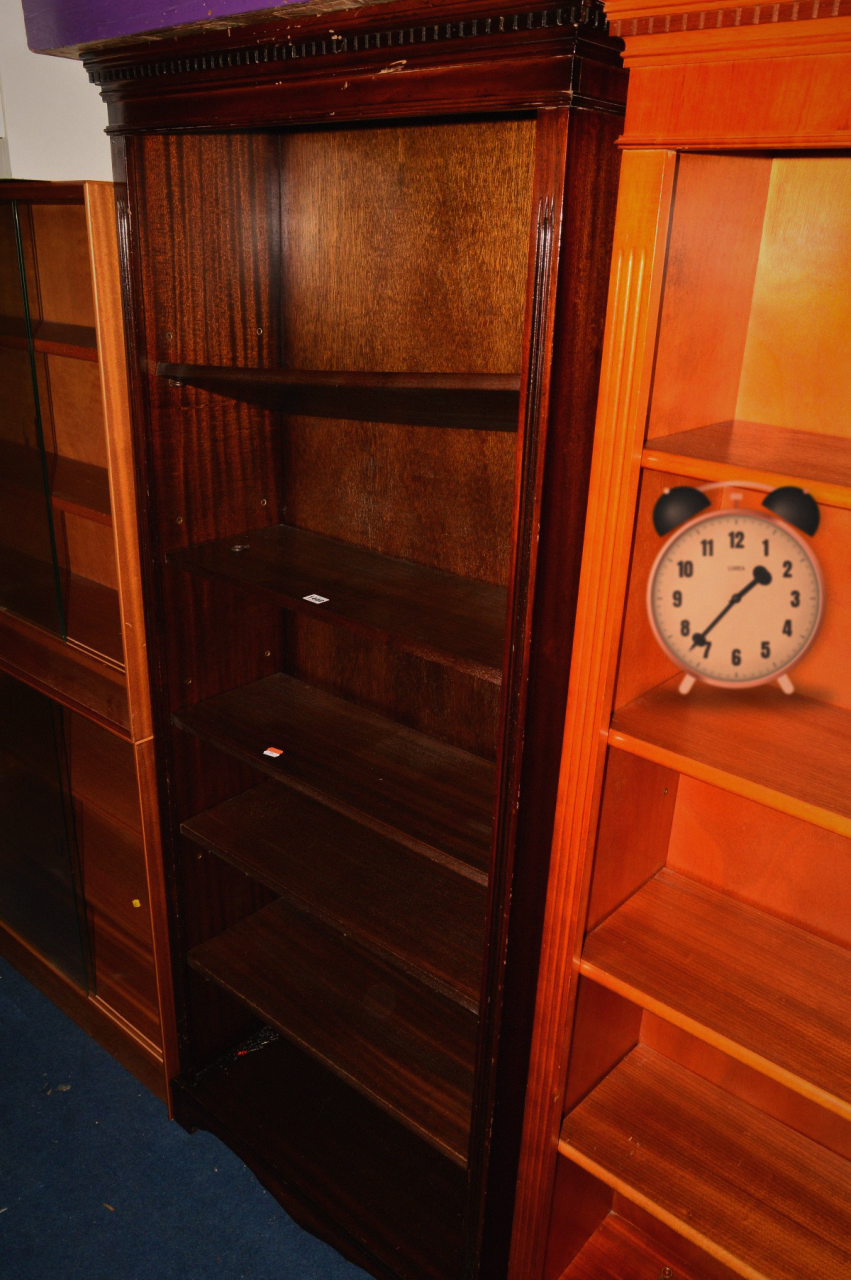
1:37
